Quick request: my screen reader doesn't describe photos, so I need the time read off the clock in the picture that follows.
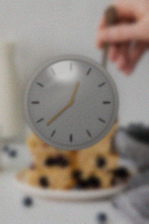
12:38
